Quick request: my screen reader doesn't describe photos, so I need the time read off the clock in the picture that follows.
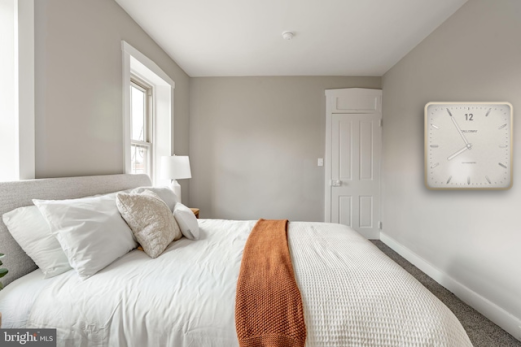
7:55
